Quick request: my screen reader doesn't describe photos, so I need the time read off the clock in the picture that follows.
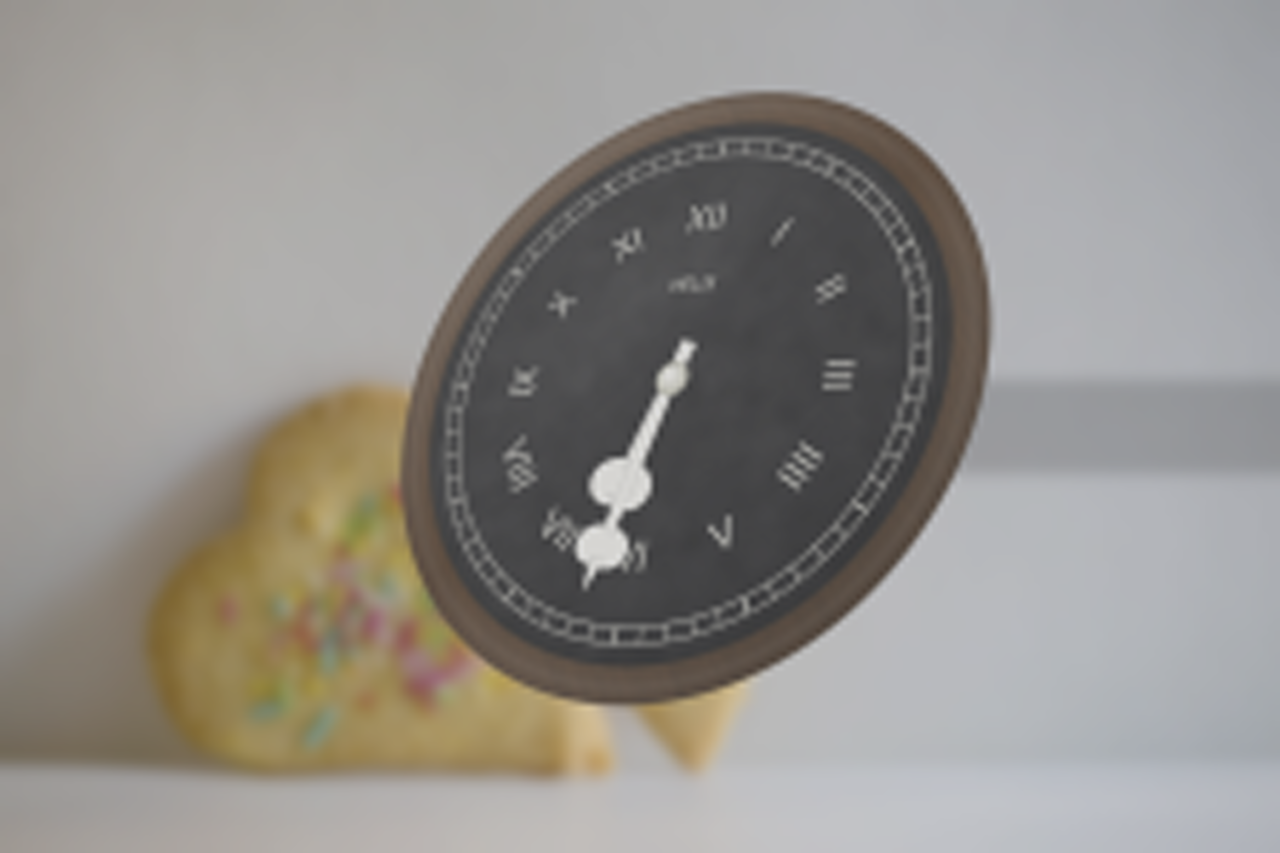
6:32
